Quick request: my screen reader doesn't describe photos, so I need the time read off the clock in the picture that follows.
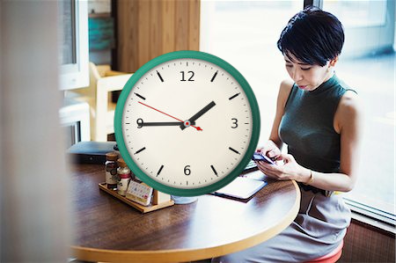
1:44:49
